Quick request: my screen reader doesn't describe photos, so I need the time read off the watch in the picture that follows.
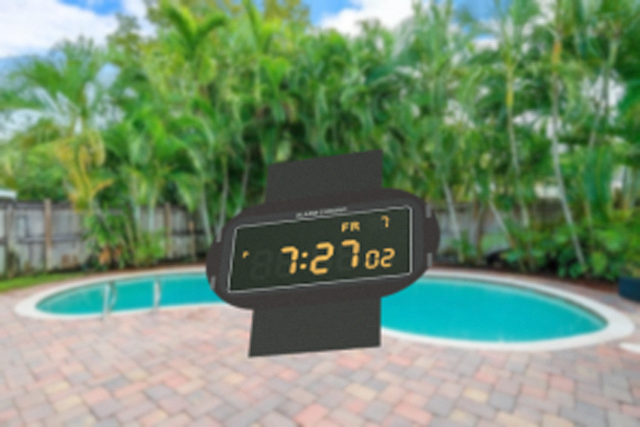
7:27:02
